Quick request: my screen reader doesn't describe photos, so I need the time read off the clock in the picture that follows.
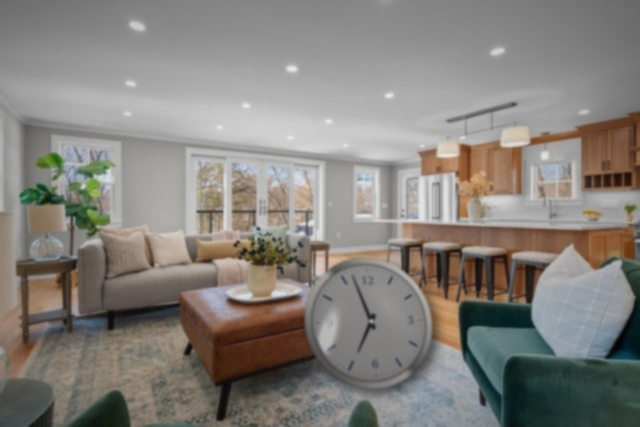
6:57
